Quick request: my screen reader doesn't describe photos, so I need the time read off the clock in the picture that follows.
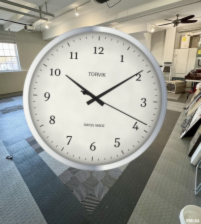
10:09:19
